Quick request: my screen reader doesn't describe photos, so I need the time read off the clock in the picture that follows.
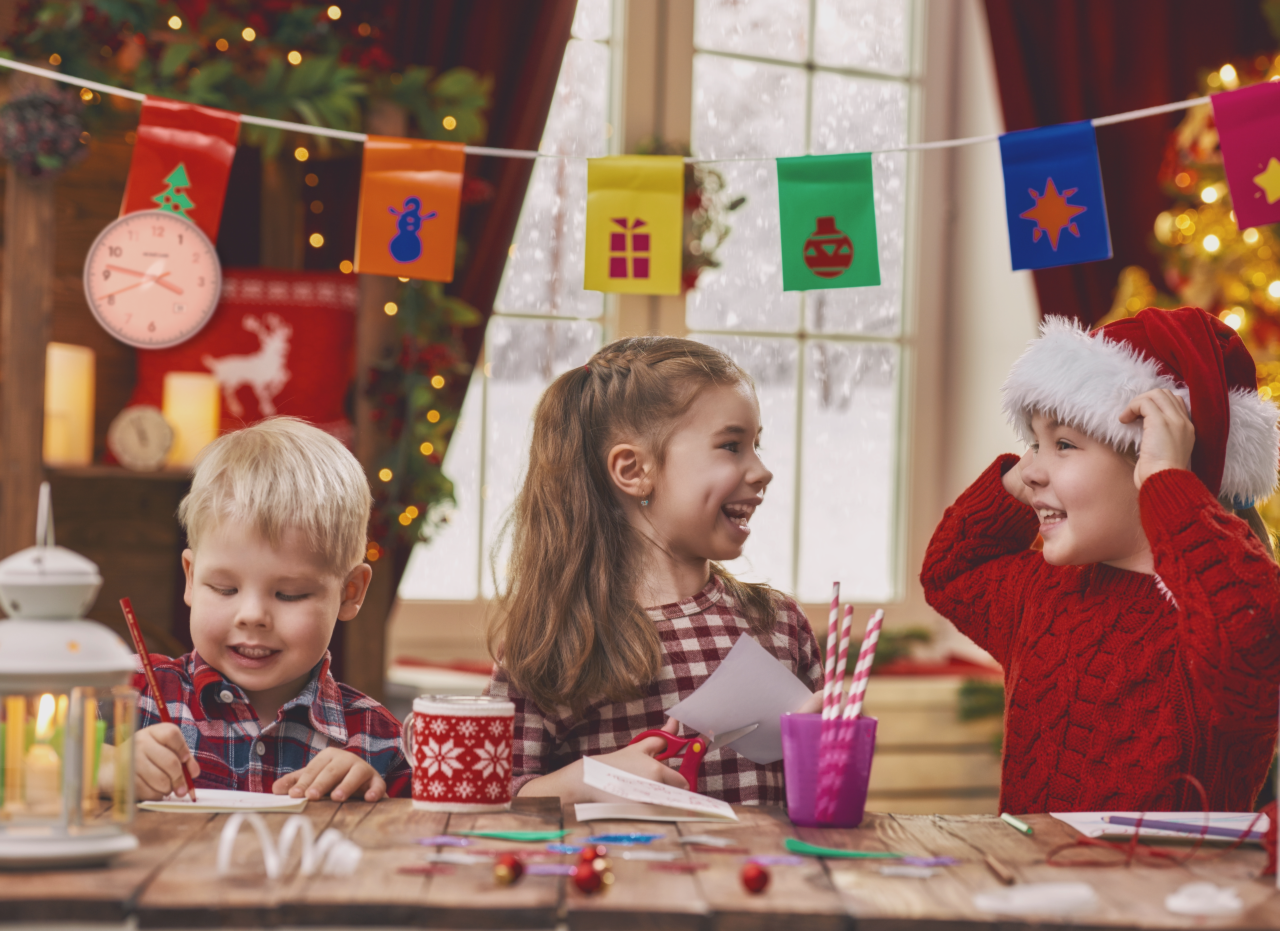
3:46:41
